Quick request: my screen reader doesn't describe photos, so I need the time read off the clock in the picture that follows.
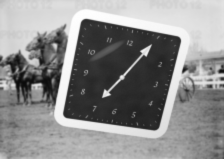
7:05
